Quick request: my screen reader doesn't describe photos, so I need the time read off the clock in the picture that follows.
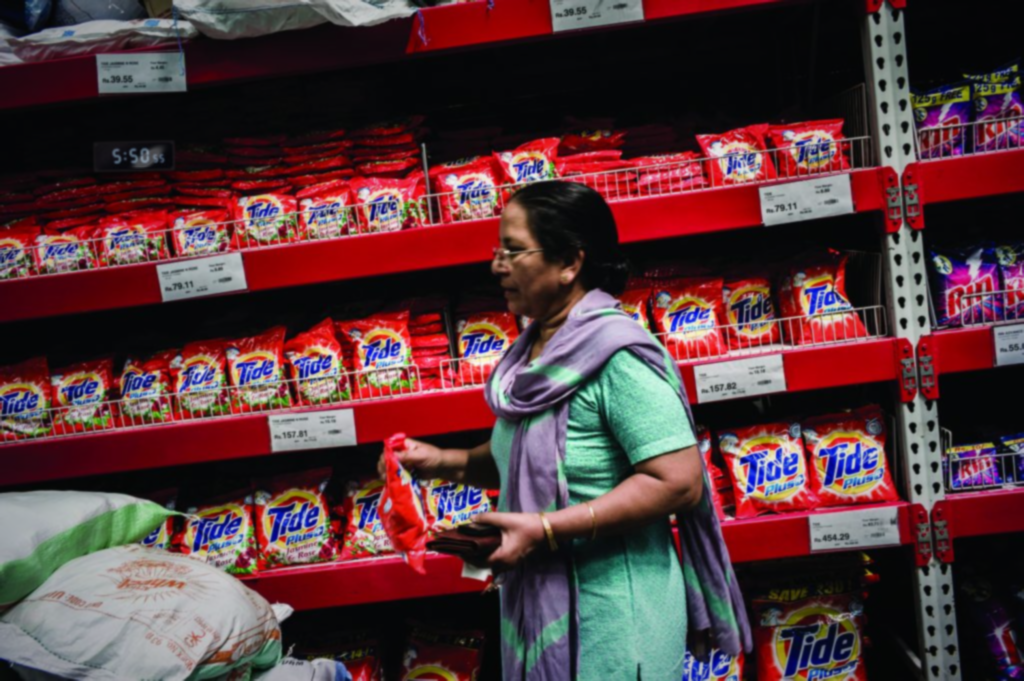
5:50
